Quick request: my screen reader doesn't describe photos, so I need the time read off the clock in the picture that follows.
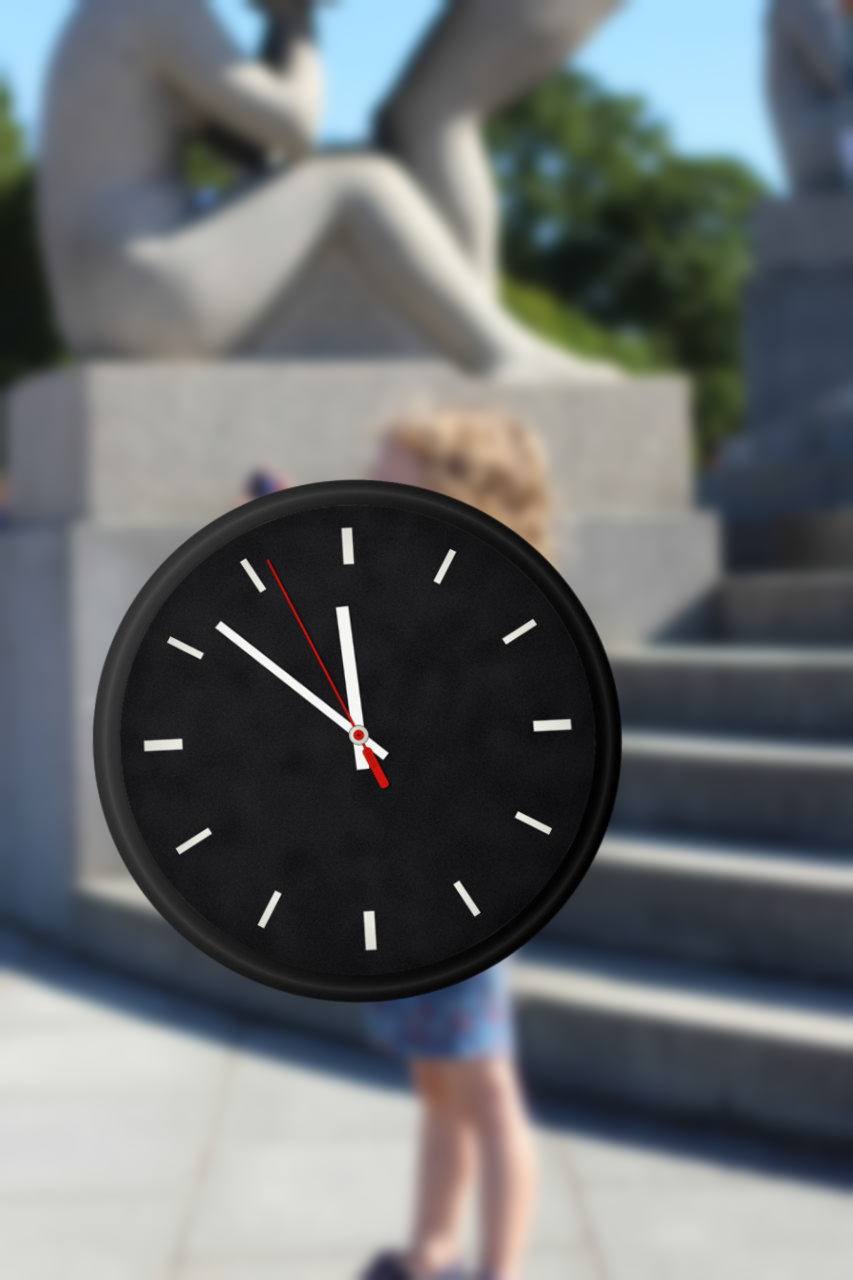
11:51:56
